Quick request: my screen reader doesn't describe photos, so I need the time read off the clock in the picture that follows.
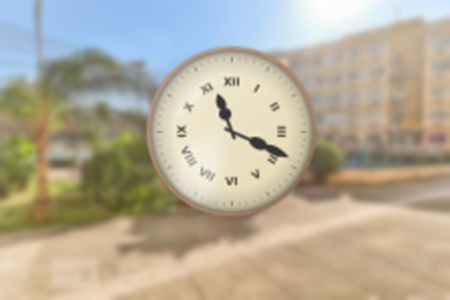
11:19
